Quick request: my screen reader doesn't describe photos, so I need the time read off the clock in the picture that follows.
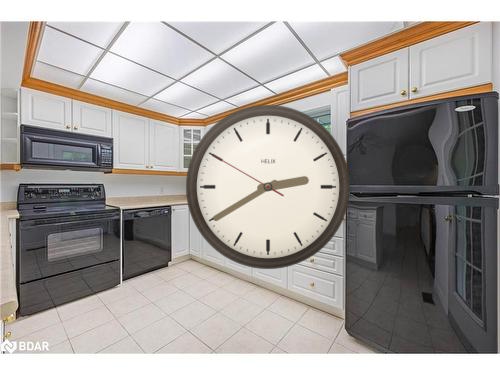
2:39:50
